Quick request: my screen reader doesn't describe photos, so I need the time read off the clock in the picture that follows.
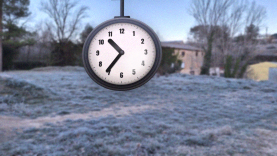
10:36
